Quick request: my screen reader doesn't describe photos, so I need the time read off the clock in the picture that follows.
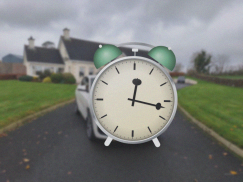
12:17
